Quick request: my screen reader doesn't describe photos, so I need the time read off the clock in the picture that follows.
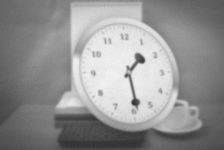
1:29
